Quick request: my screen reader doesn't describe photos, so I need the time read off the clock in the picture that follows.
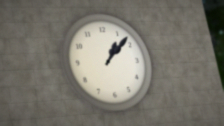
1:08
